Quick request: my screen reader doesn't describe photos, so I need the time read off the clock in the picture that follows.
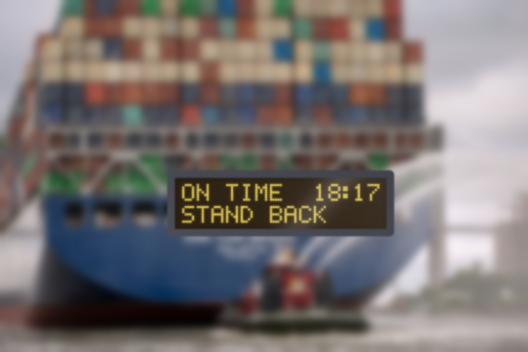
18:17
